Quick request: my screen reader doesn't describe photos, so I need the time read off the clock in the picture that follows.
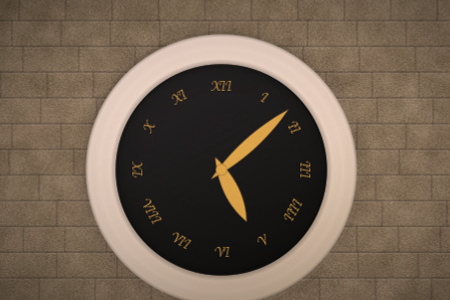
5:08
